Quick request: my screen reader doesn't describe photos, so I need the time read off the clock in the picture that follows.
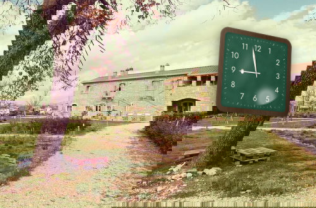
8:58
